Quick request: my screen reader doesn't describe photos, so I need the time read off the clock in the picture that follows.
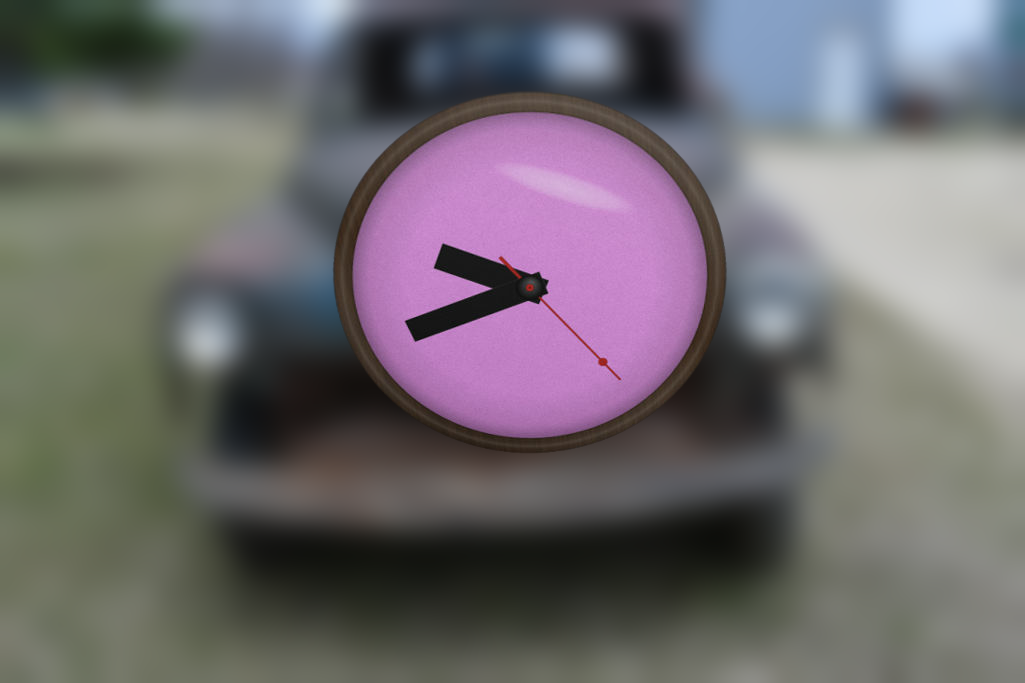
9:41:23
